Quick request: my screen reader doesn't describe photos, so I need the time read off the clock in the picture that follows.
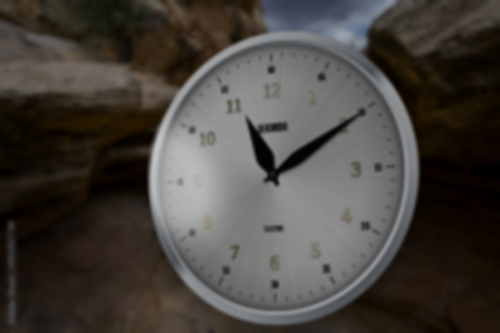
11:10
